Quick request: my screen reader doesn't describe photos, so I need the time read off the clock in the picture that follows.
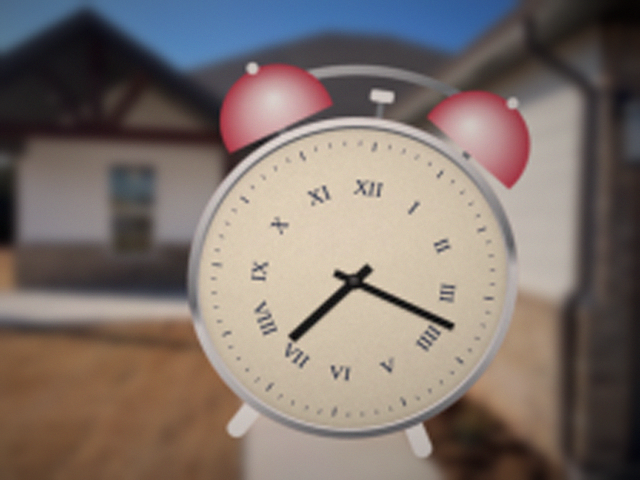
7:18
